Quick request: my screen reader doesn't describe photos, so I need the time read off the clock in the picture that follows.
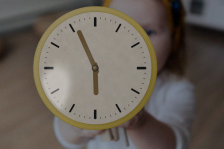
5:56
